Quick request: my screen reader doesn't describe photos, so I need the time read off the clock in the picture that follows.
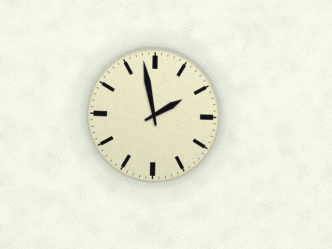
1:58
